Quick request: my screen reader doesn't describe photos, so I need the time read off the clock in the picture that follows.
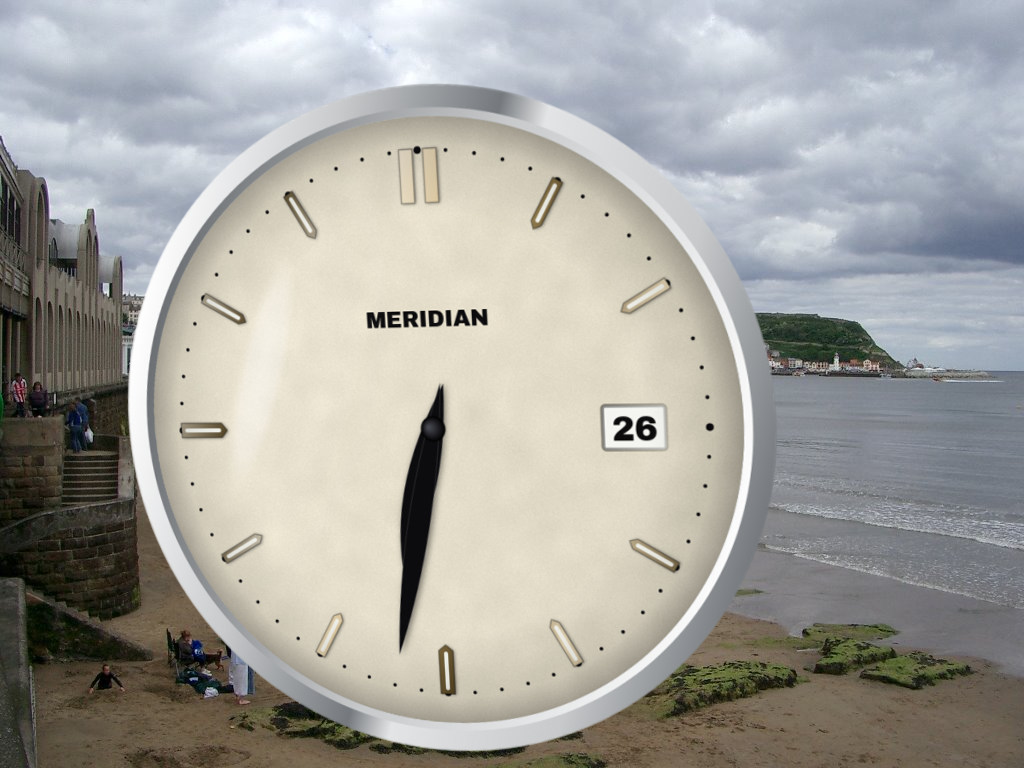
6:32
